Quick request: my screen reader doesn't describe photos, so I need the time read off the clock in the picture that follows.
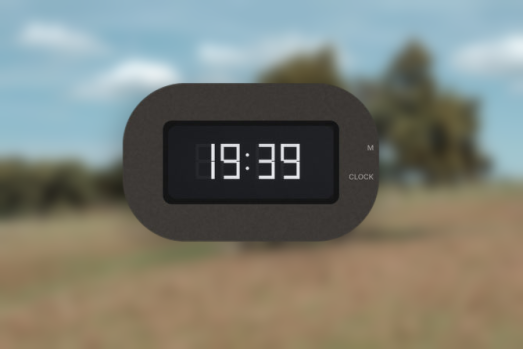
19:39
